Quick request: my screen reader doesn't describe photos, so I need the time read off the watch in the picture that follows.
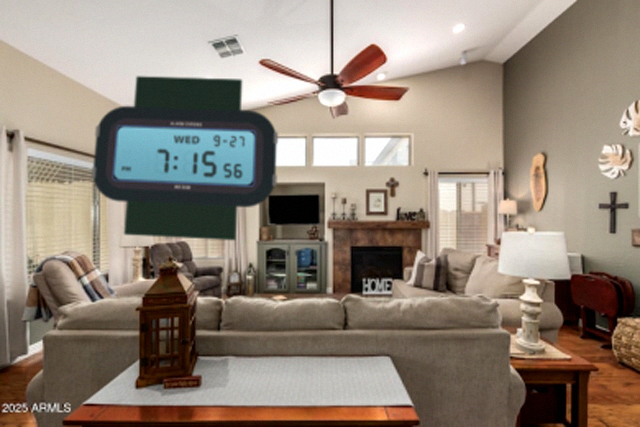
7:15:56
